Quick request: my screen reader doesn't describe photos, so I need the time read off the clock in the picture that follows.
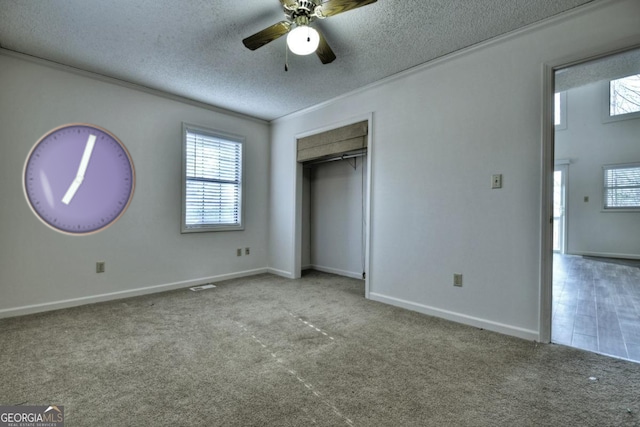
7:03
